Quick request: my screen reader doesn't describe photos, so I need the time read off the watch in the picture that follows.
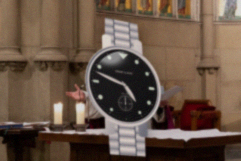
4:48
